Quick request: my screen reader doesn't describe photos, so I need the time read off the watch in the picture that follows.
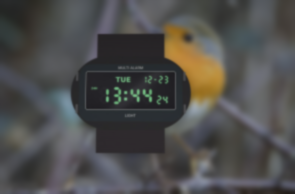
13:44
